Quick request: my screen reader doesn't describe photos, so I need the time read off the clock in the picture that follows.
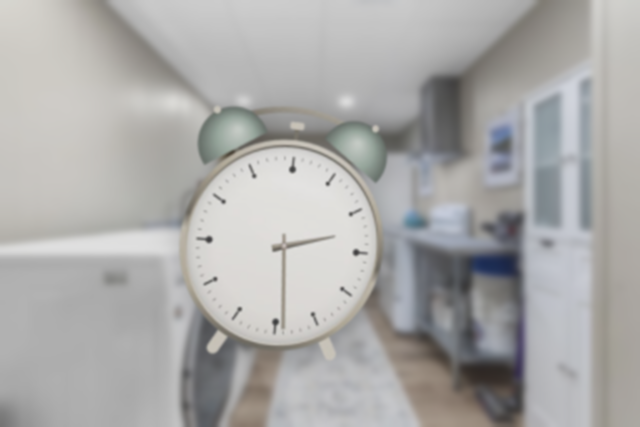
2:29
